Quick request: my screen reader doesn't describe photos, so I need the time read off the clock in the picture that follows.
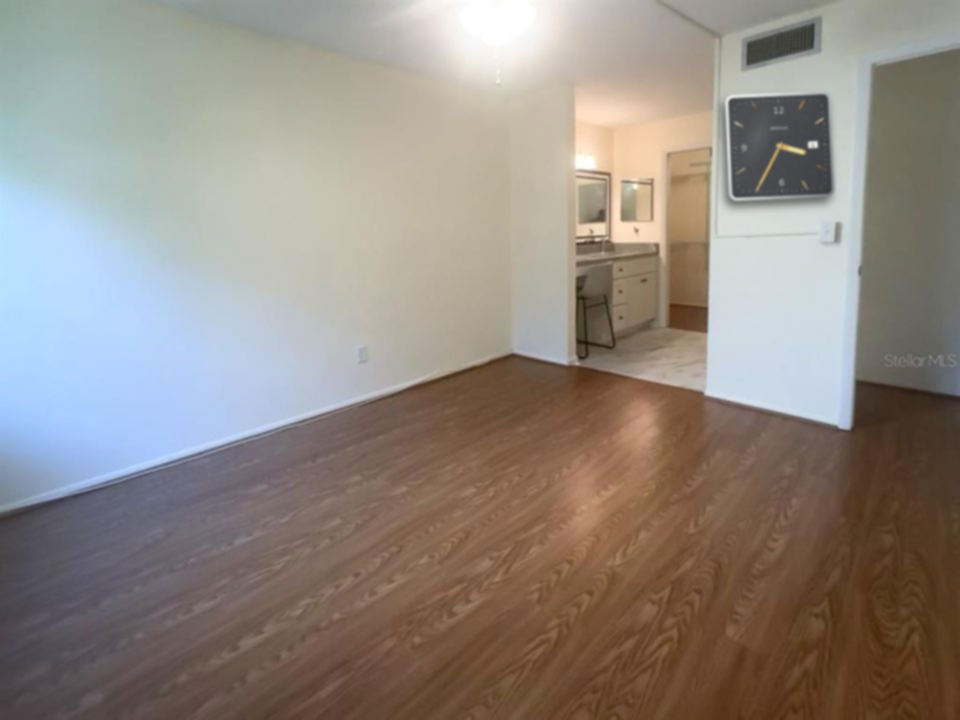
3:35
